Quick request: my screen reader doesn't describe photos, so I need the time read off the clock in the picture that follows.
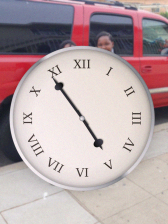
4:54
